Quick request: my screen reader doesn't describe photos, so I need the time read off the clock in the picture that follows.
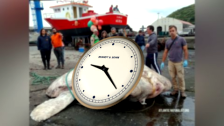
9:22
